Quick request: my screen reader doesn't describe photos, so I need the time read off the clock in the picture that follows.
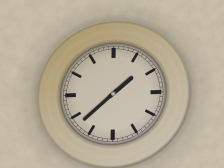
1:38
